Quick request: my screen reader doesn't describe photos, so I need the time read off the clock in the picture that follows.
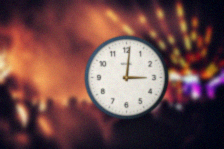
3:01
